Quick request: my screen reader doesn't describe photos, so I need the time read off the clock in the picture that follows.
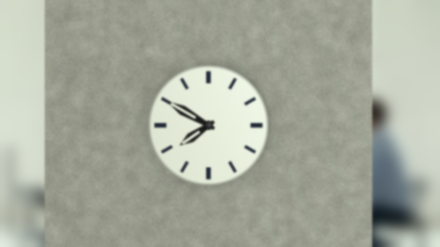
7:50
